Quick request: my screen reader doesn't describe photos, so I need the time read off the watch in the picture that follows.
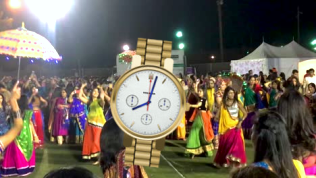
8:02
